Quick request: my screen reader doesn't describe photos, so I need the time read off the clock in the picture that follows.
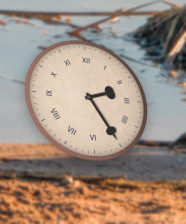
2:25
